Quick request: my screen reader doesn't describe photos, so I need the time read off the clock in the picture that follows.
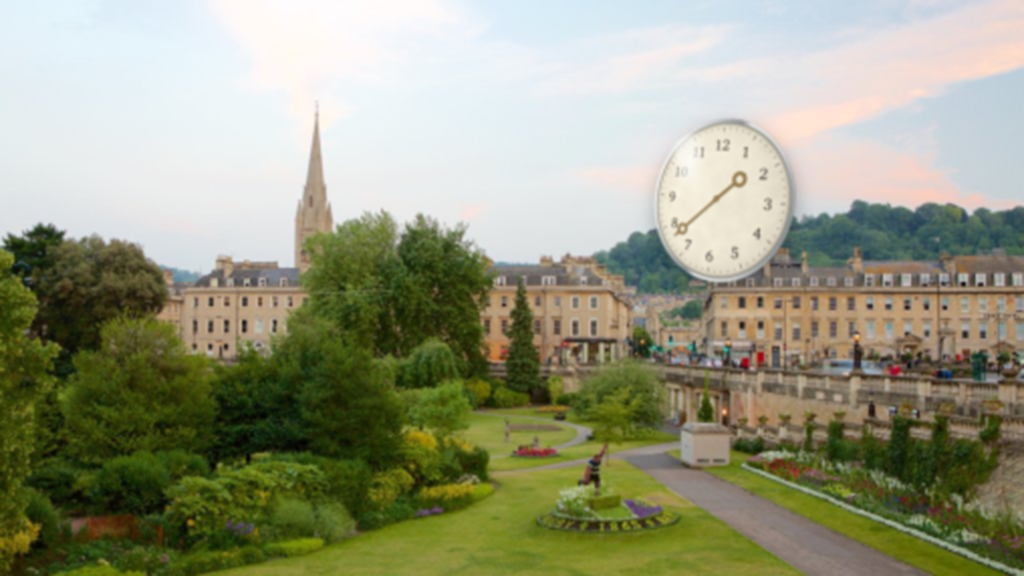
1:38
